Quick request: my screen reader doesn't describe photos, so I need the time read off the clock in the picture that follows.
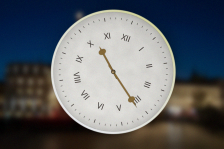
10:21
